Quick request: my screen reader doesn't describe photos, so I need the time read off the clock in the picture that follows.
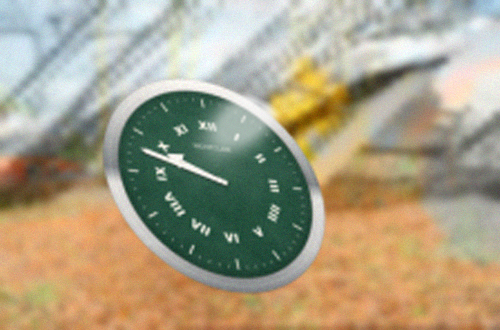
9:48
